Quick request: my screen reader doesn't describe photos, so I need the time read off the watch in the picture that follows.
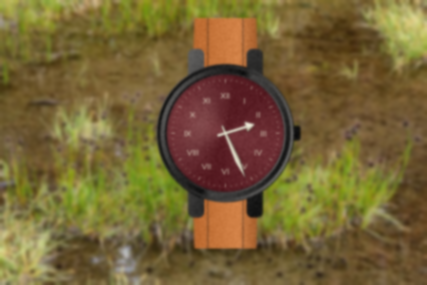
2:26
